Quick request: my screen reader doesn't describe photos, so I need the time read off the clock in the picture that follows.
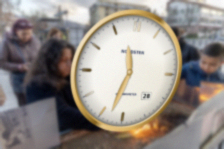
11:33
